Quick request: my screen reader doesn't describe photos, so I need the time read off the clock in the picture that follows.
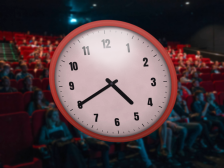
4:40
